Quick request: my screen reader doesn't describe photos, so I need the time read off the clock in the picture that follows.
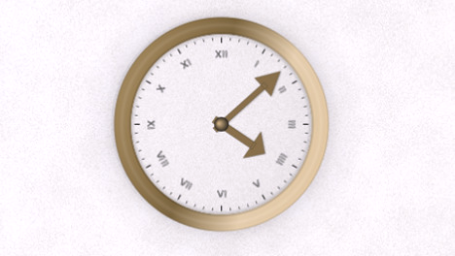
4:08
